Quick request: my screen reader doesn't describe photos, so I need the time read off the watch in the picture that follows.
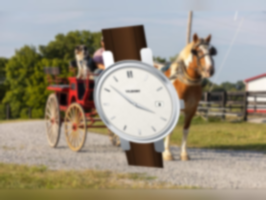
3:52
